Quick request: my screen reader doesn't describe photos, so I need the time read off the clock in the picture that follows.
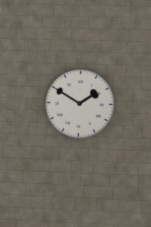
1:50
